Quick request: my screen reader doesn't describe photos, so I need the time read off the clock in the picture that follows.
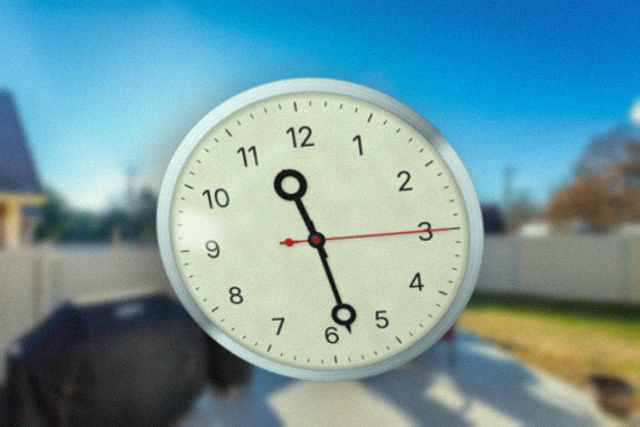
11:28:15
